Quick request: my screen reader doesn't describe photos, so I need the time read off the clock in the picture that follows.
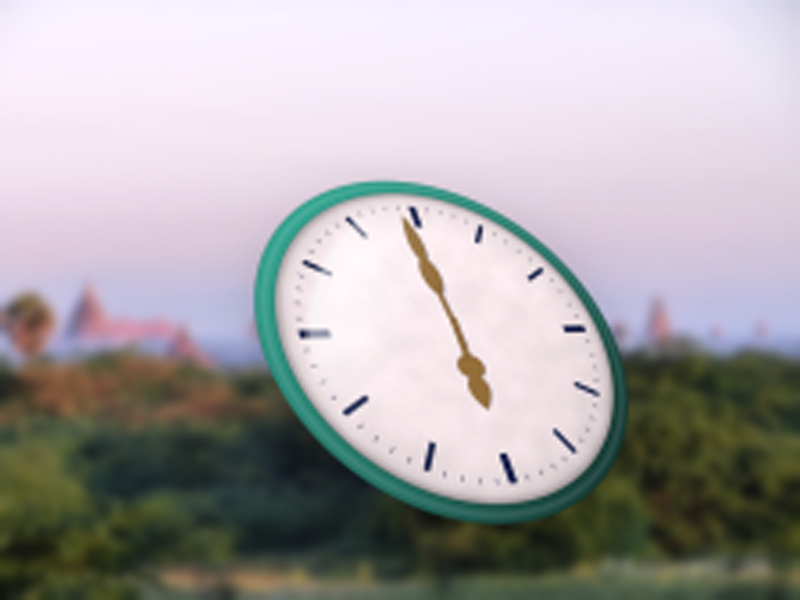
5:59
